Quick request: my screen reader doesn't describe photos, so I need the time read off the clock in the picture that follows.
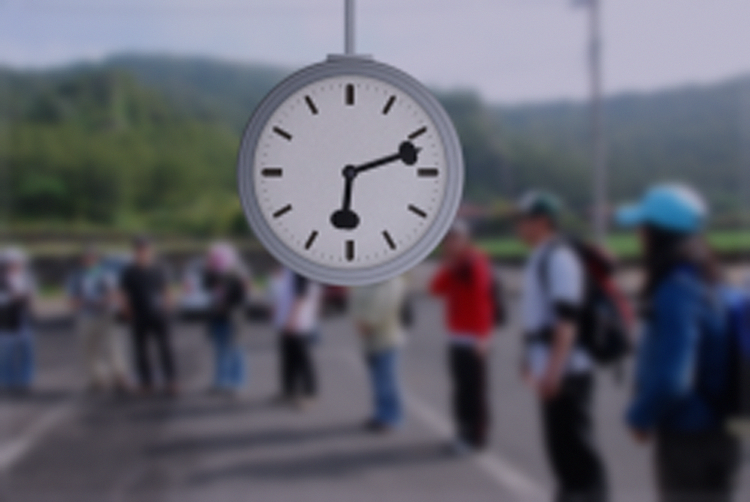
6:12
